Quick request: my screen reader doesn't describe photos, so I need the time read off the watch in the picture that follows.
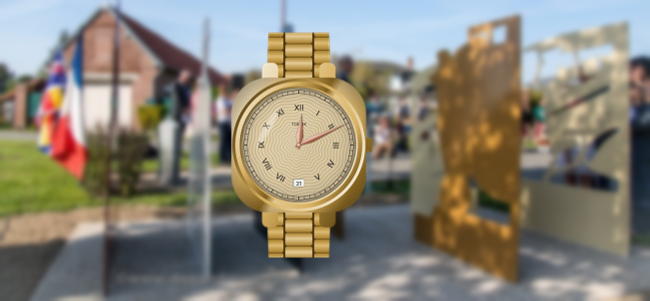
12:11
